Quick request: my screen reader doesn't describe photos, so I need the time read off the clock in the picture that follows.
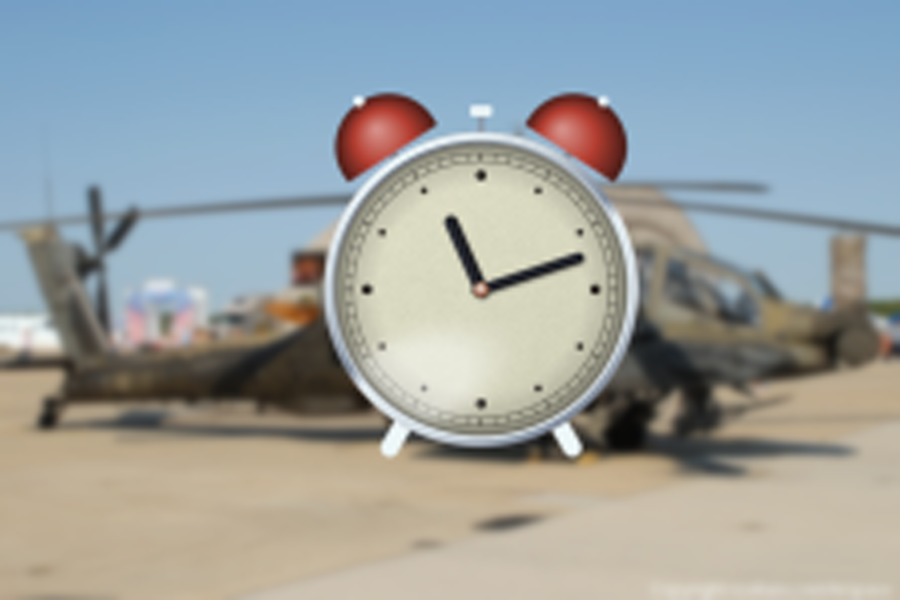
11:12
